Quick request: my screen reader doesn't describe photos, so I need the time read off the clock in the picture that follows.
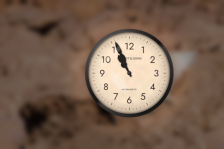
10:56
